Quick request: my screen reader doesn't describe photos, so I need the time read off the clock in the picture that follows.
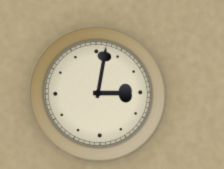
3:02
